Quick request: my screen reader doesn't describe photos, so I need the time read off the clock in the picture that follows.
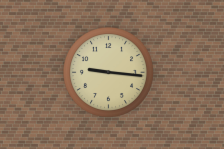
9:16
